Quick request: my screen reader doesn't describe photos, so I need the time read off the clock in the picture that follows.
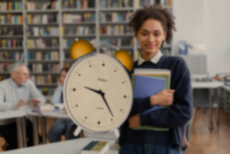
9:24
